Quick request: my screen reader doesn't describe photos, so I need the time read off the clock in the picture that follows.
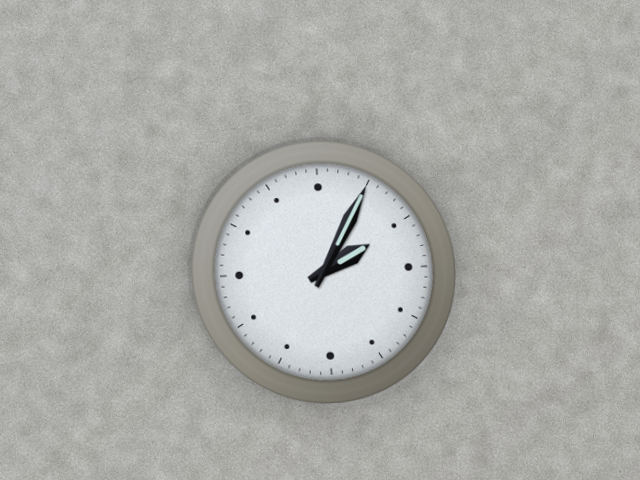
2:05
